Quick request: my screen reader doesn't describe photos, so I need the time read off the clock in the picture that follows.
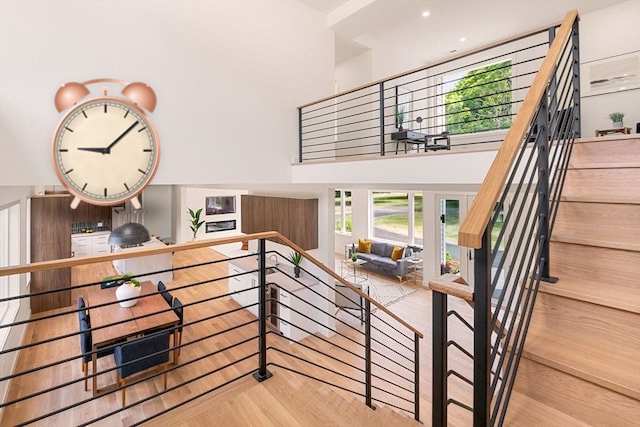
9:08
